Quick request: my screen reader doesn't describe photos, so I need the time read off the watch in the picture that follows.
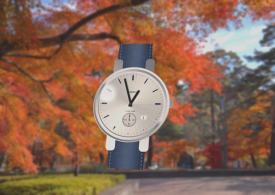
12:57
